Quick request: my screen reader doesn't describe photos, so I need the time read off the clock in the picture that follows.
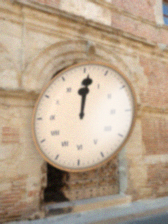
12:01
